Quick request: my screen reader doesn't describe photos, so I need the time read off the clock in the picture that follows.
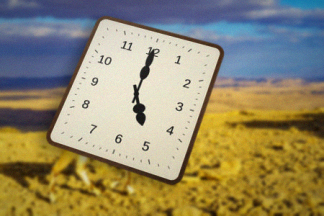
5:00
